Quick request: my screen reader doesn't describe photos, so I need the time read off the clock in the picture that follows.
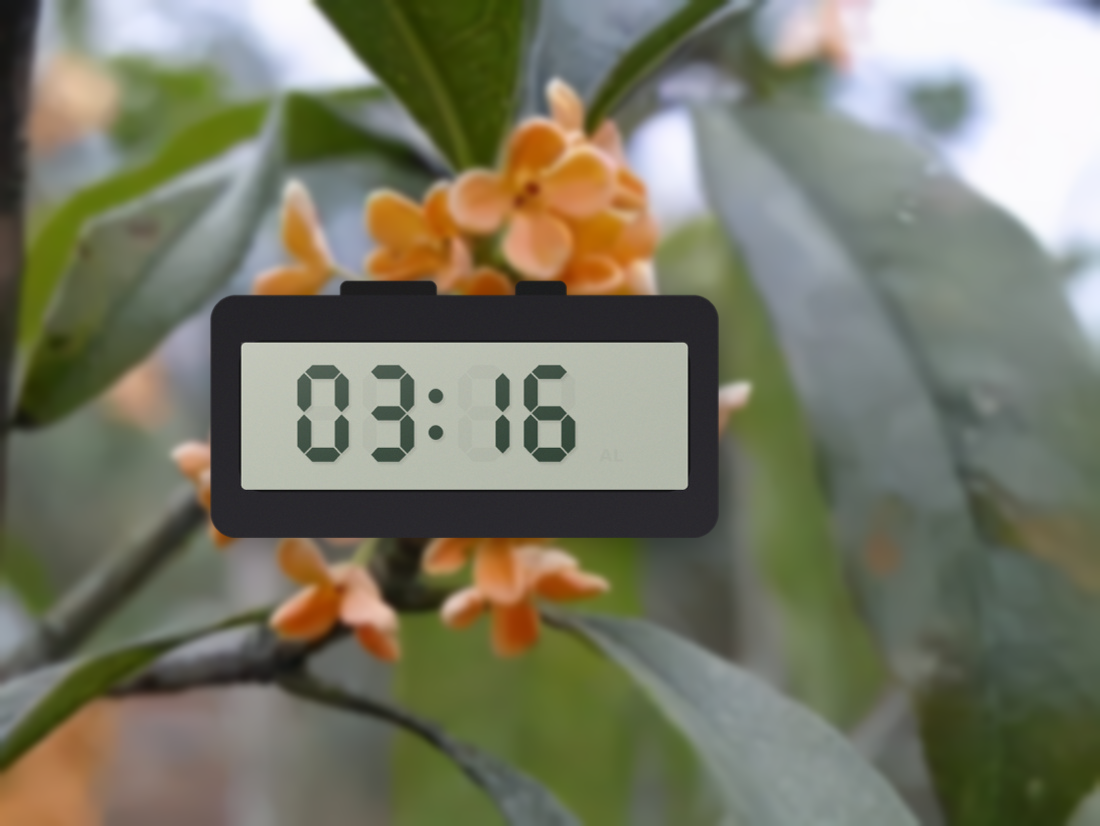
3:16
